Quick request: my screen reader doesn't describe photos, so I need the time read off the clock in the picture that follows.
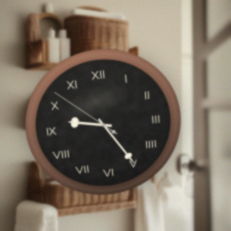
9:24:52
